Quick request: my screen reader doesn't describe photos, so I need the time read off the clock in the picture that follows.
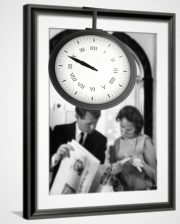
9:49
